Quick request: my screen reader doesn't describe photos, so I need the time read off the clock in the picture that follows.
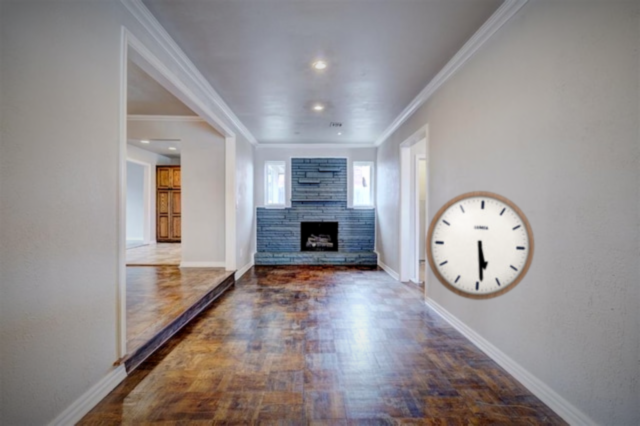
5:29
